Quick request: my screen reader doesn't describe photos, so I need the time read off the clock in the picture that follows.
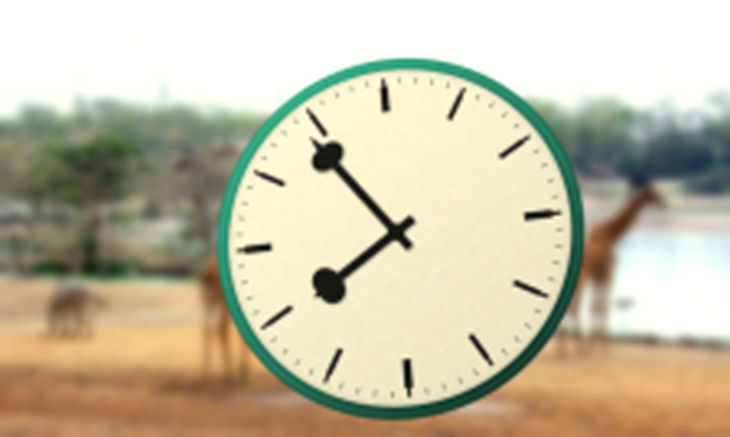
7:54
